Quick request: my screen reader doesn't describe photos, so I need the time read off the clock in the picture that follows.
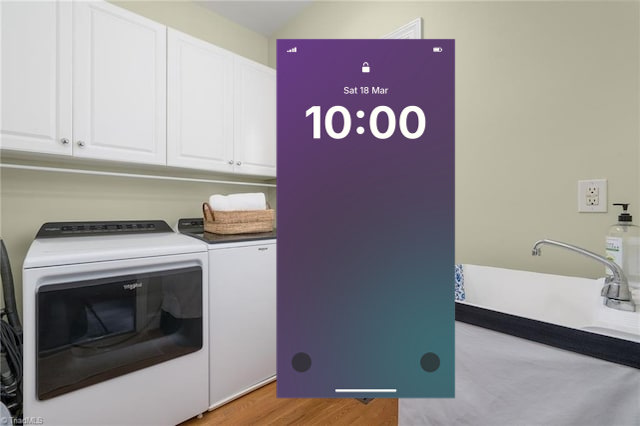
10:00
